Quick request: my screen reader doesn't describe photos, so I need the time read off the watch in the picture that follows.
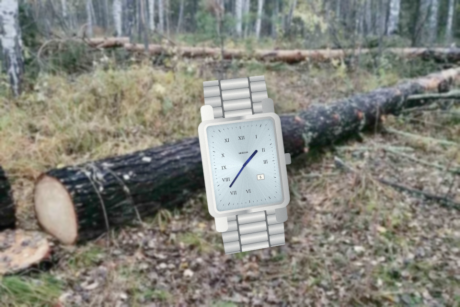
1:37
